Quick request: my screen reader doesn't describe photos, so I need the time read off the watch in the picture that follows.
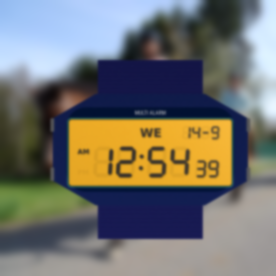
12:54:39
